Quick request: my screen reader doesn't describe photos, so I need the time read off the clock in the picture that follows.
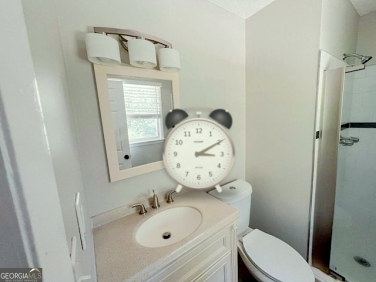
3:10
